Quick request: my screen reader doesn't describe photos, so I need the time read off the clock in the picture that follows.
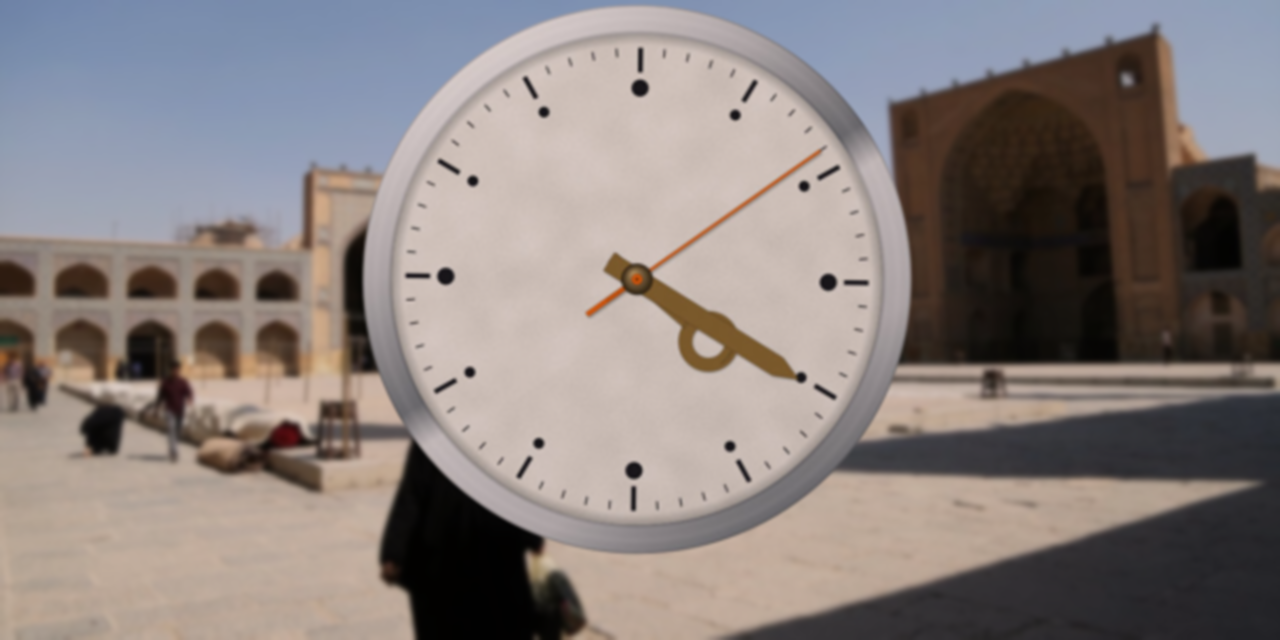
4:20:09
